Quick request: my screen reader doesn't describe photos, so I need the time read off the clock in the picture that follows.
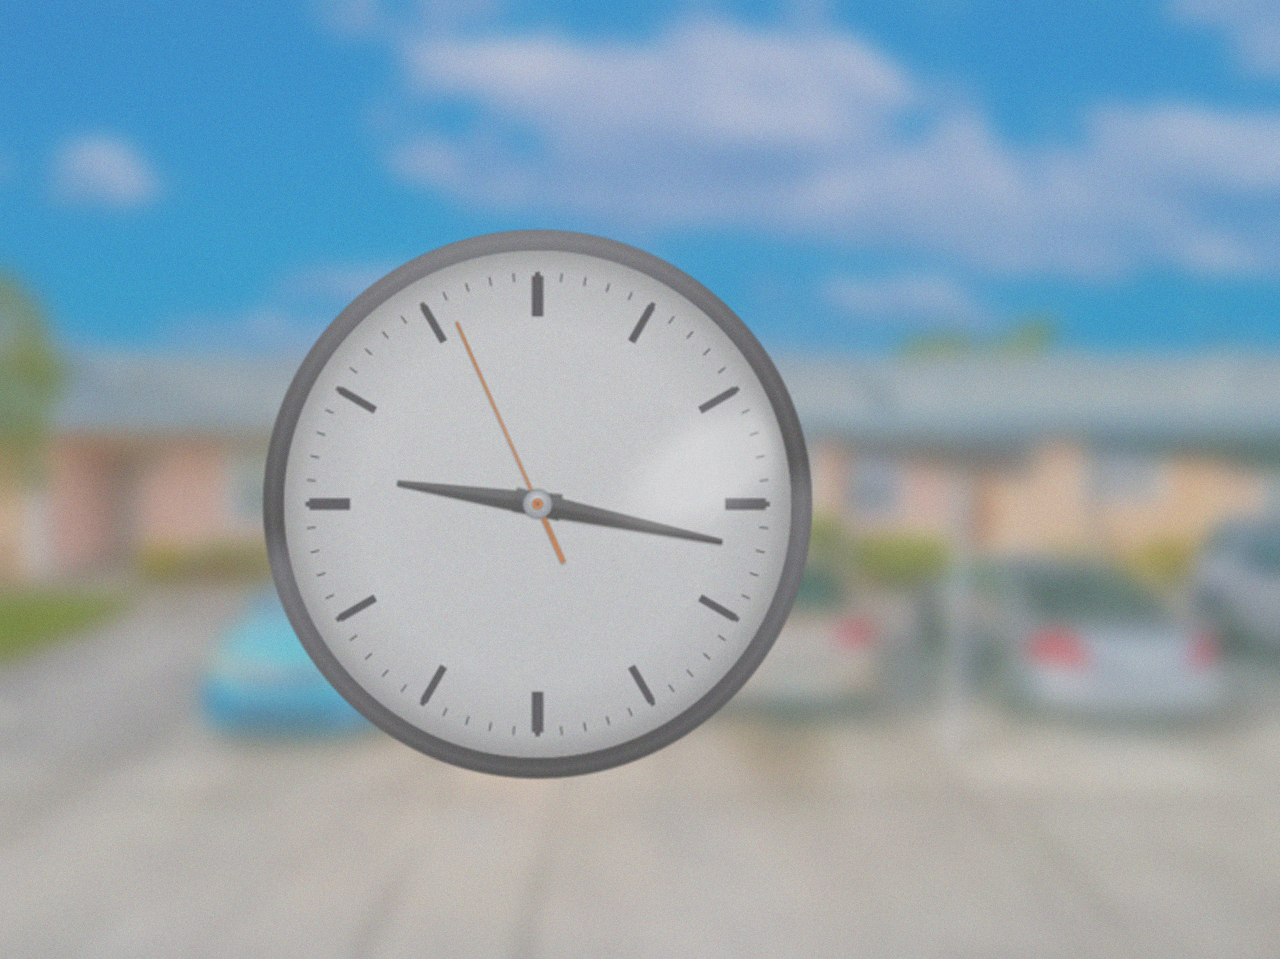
9:16:56
